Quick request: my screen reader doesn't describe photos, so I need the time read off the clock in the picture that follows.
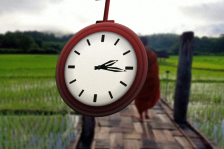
2:16
